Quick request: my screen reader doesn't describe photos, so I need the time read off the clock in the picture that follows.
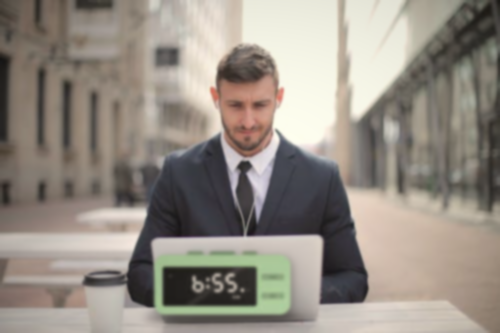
6:55
